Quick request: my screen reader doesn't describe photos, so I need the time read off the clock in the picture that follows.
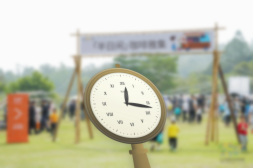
12:17
